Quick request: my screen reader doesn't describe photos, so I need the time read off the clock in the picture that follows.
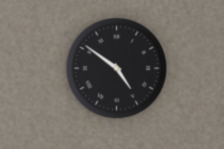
4:51
